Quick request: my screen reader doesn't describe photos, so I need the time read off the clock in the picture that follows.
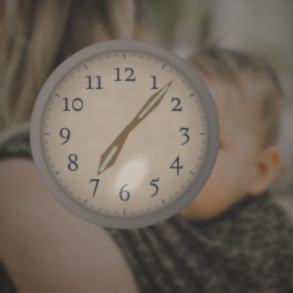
7:07
